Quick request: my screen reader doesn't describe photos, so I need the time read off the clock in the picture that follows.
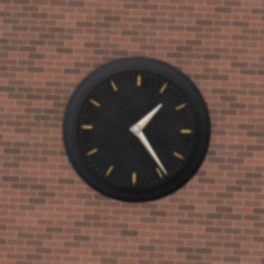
1:24
